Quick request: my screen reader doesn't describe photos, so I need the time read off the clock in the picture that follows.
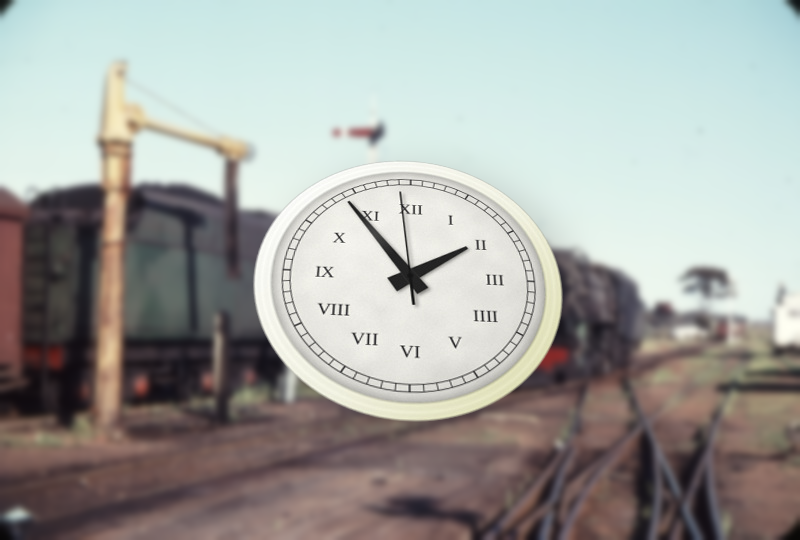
1:53:59
